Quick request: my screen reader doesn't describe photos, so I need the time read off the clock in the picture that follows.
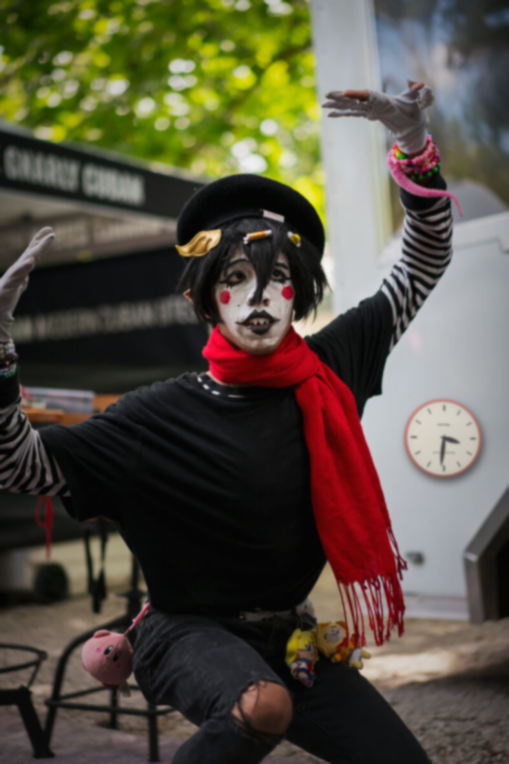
3:31
